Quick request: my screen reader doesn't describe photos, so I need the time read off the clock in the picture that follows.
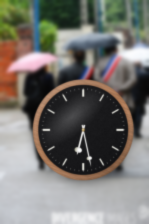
6:28
